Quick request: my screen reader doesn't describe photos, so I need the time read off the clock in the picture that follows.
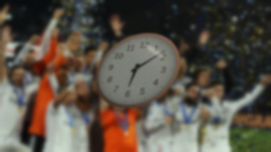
6:08
